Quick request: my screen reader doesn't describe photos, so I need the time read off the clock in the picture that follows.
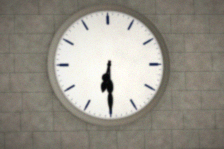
6:30
